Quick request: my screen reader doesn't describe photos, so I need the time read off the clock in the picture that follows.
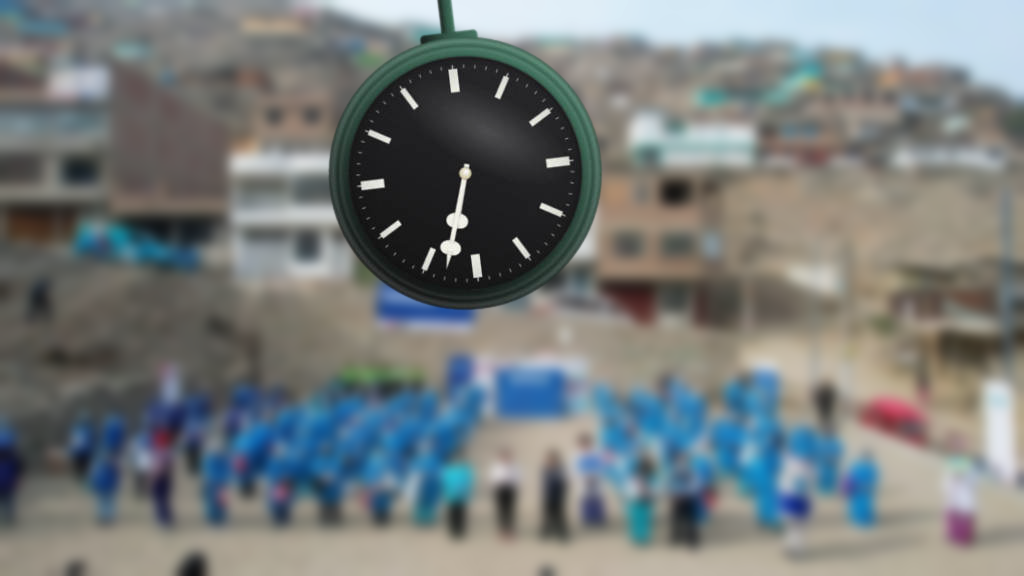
6:33
